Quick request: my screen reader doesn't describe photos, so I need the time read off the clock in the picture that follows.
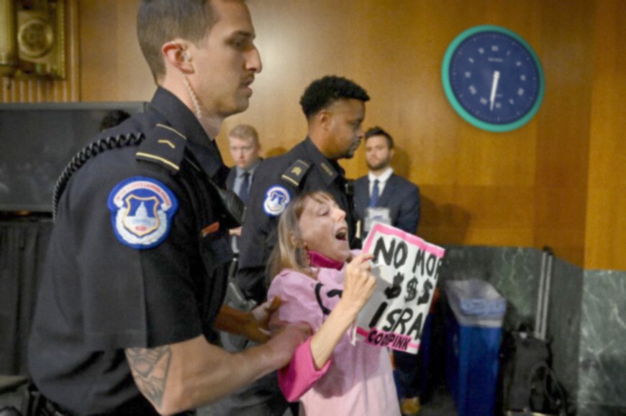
6:32
